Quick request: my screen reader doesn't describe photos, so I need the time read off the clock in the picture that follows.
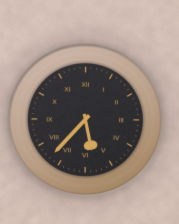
5:37
